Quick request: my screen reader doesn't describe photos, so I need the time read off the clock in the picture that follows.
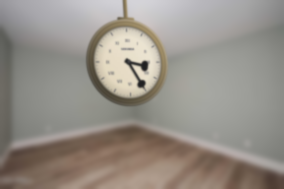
3:25
